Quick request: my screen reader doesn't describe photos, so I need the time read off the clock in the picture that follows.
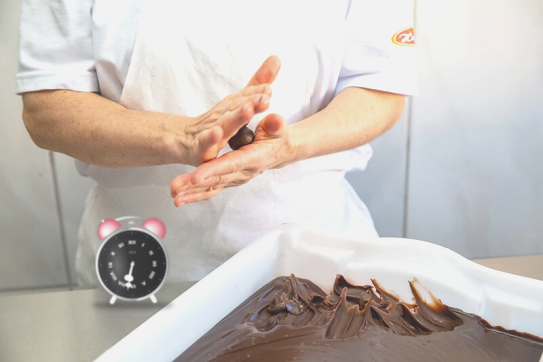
6:32
